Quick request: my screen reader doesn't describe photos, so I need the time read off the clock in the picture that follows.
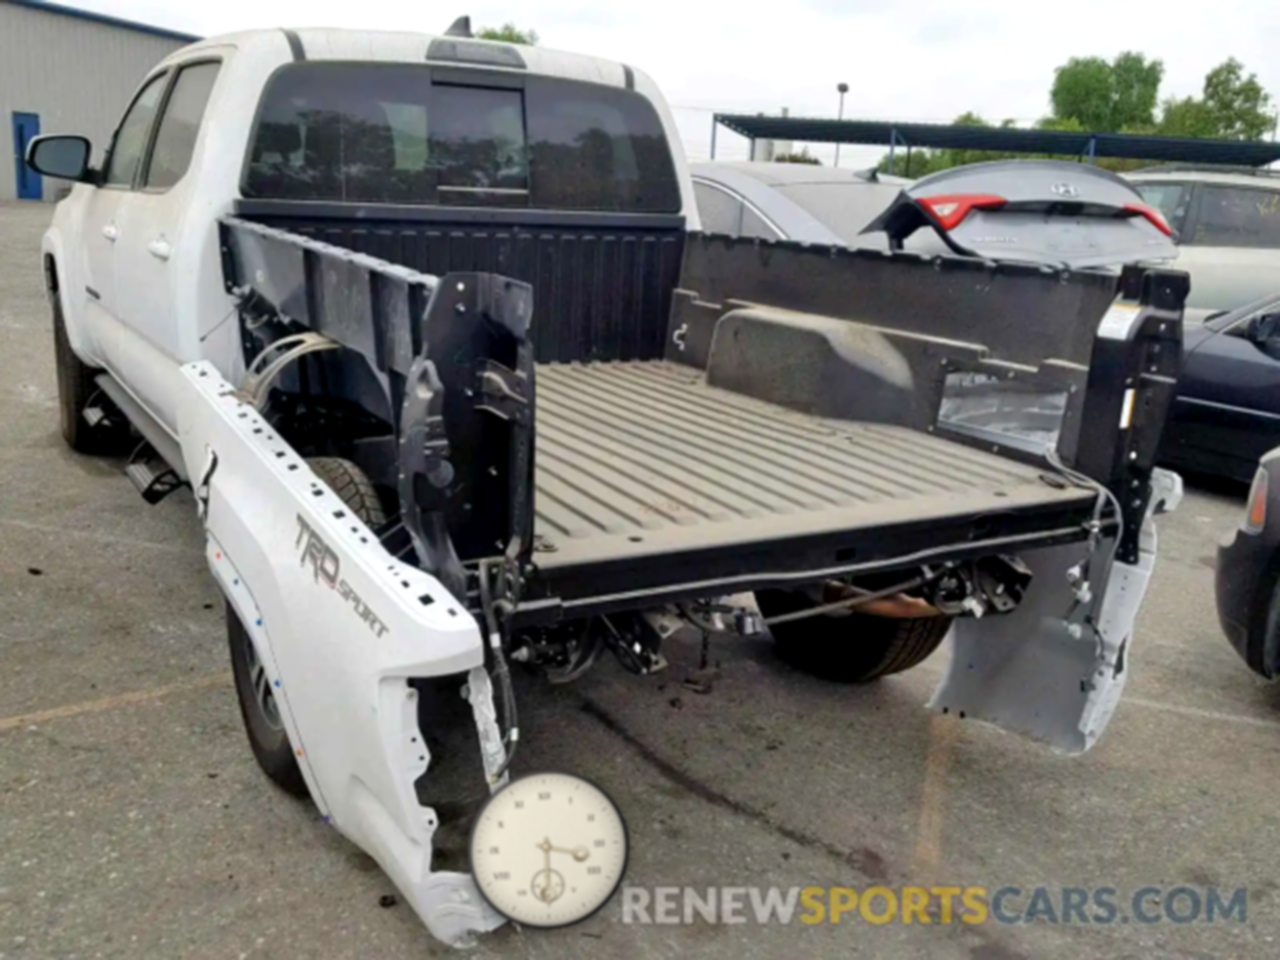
3:30
